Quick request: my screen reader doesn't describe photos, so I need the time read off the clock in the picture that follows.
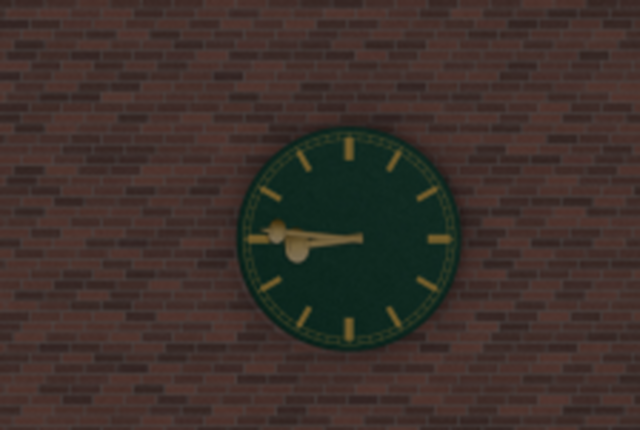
8:46
